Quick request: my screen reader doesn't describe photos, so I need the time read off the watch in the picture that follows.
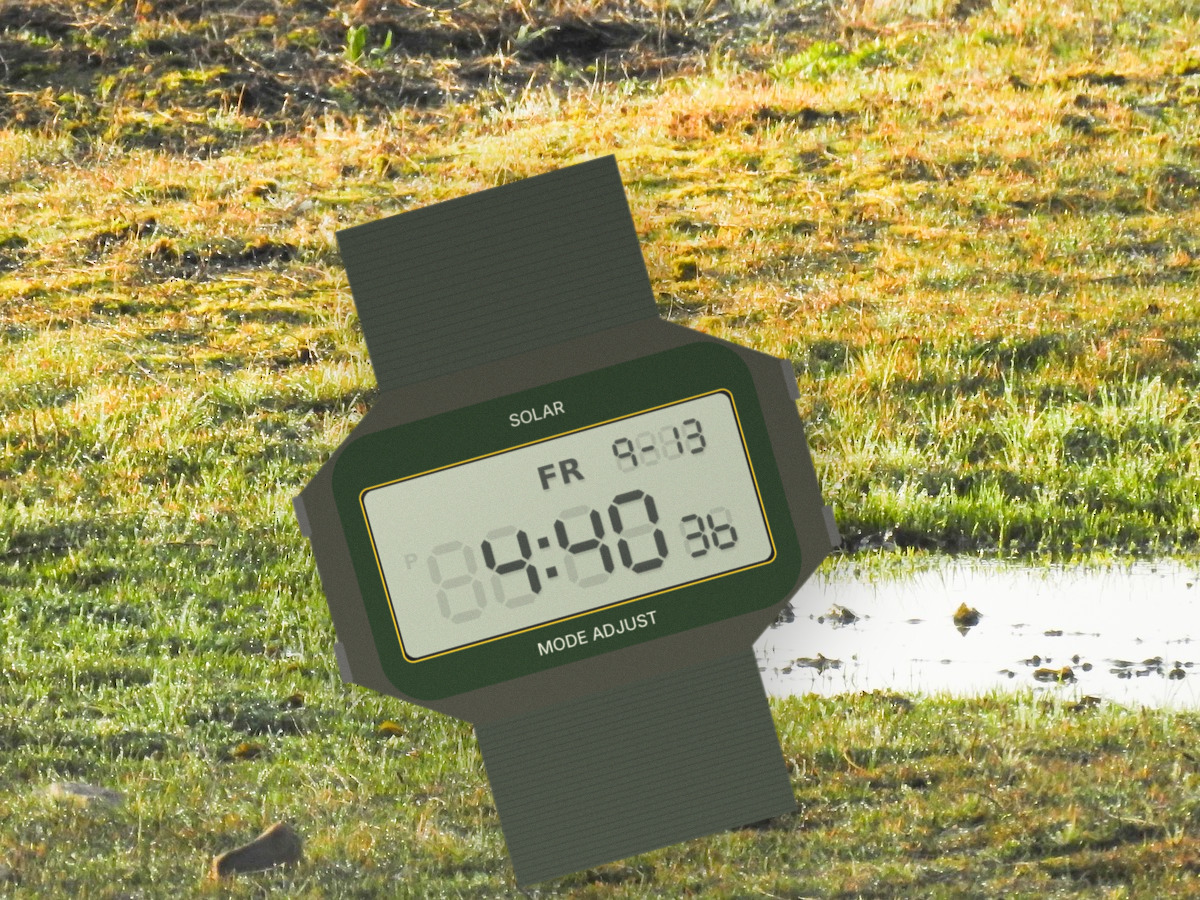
4:40:36
